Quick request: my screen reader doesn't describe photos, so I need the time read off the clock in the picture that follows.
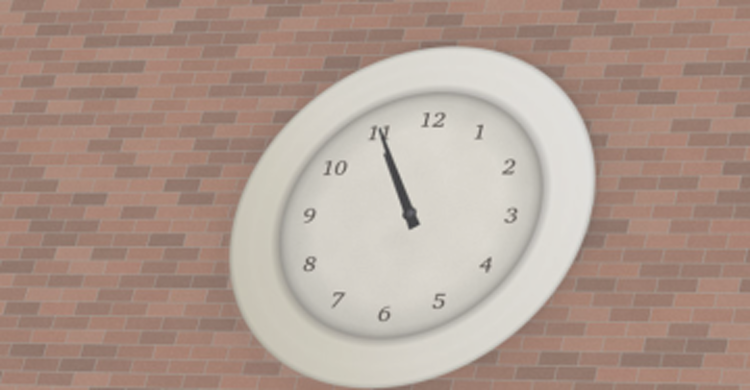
10:55
